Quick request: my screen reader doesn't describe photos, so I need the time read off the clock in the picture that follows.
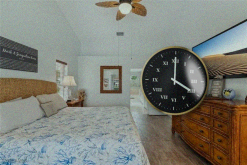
4:00
